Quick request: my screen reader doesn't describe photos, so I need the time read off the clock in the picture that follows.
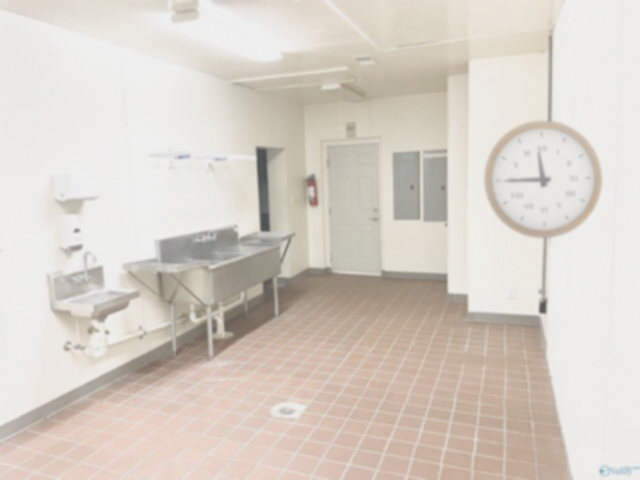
11:45
